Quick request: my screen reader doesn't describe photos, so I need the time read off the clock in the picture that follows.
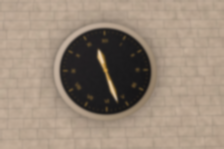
11:27
